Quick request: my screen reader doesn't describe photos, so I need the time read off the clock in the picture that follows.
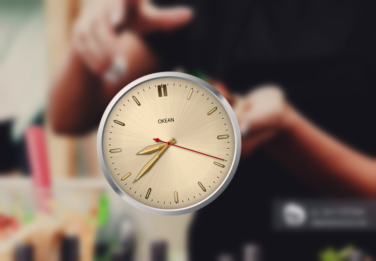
8:38:19
